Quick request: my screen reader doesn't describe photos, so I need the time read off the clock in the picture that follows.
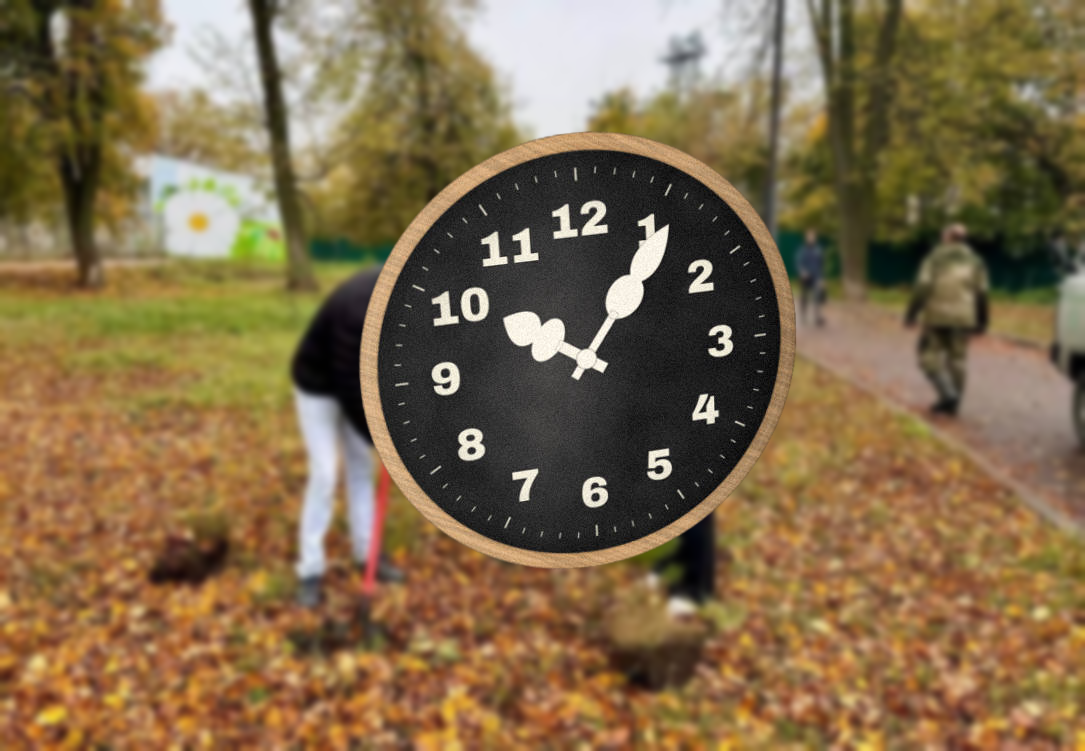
10:06
